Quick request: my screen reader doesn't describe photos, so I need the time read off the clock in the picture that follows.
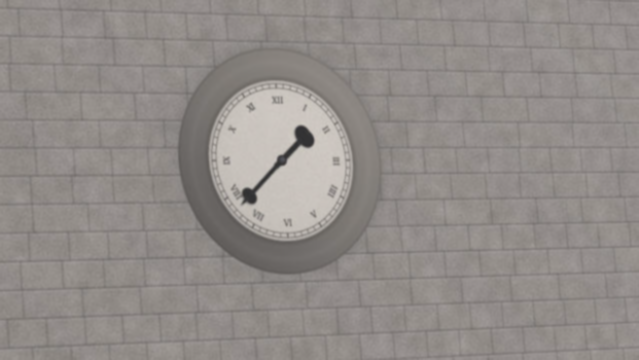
1:38
